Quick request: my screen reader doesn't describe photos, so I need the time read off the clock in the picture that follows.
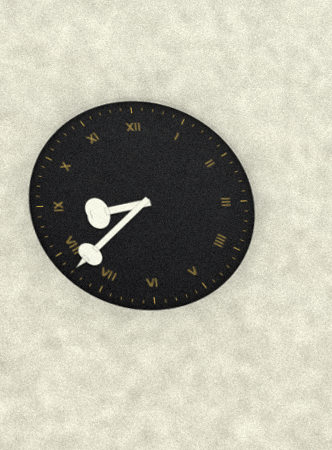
8:38
